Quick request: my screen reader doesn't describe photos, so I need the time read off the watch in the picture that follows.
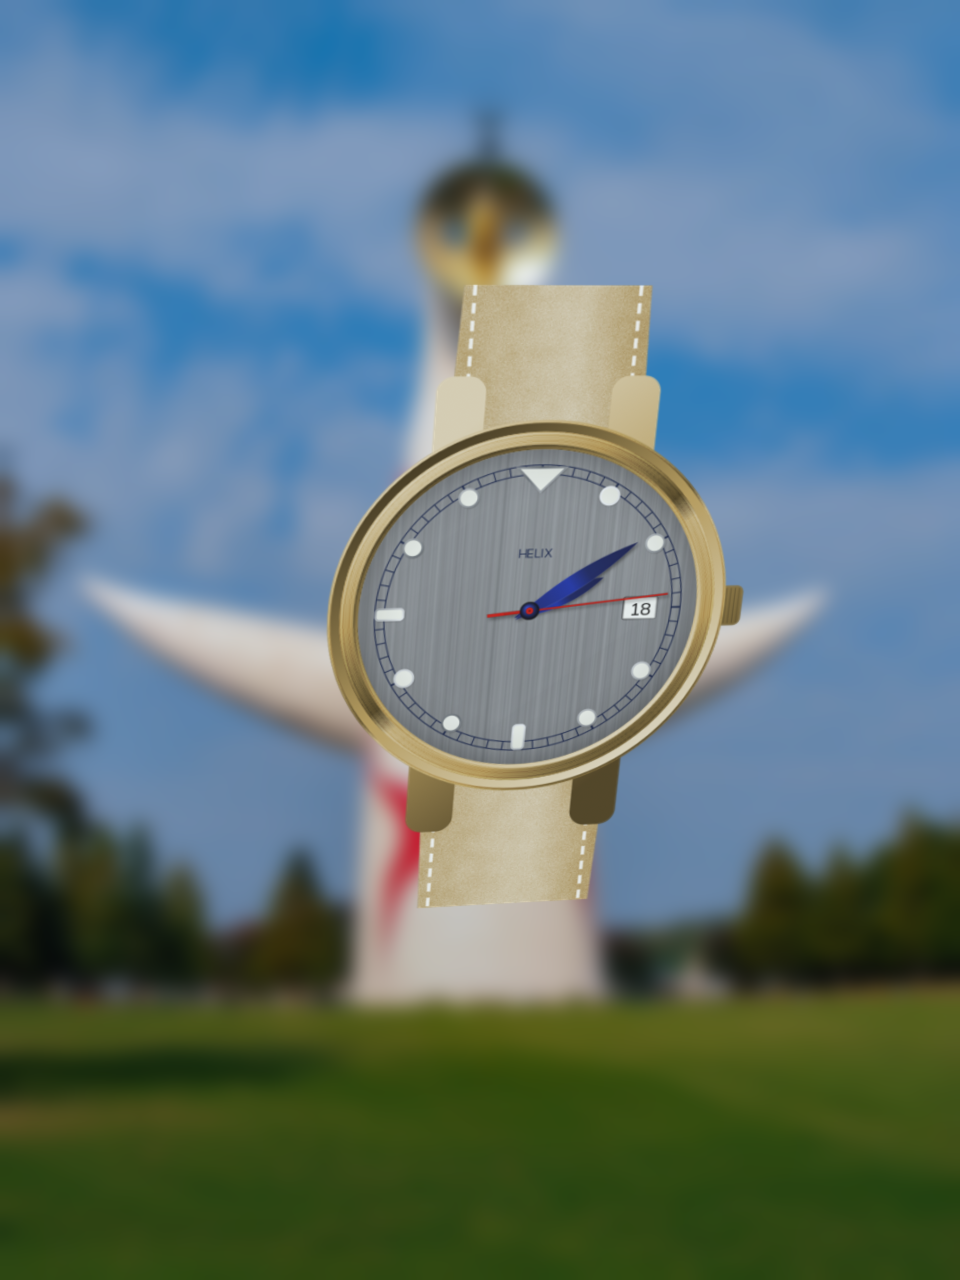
2:09:14
